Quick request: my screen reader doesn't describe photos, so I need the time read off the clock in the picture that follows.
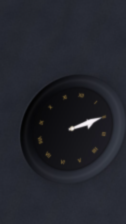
2:10
